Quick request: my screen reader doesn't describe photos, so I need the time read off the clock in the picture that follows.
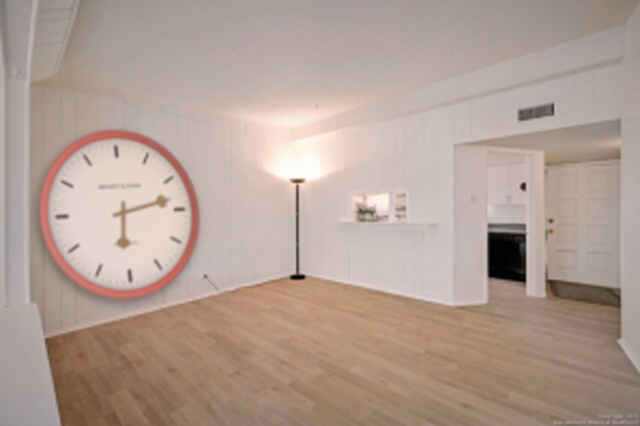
6:13
